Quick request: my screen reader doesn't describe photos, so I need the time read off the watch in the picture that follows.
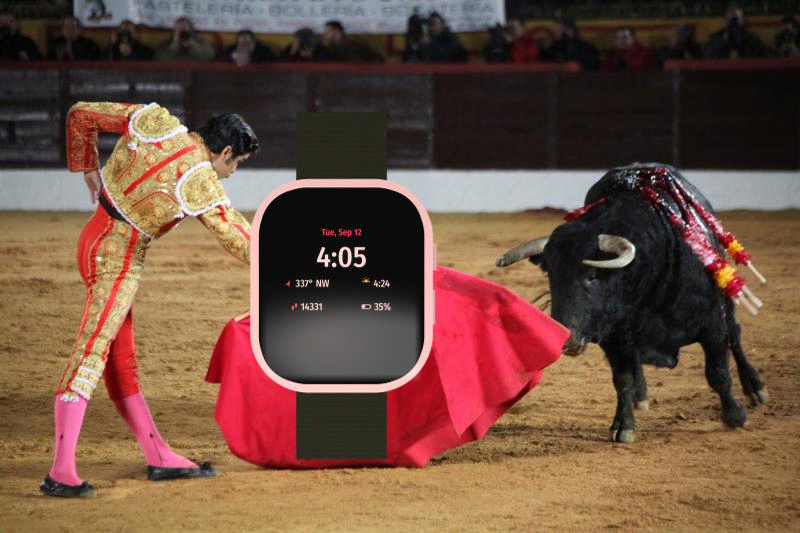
4:05
